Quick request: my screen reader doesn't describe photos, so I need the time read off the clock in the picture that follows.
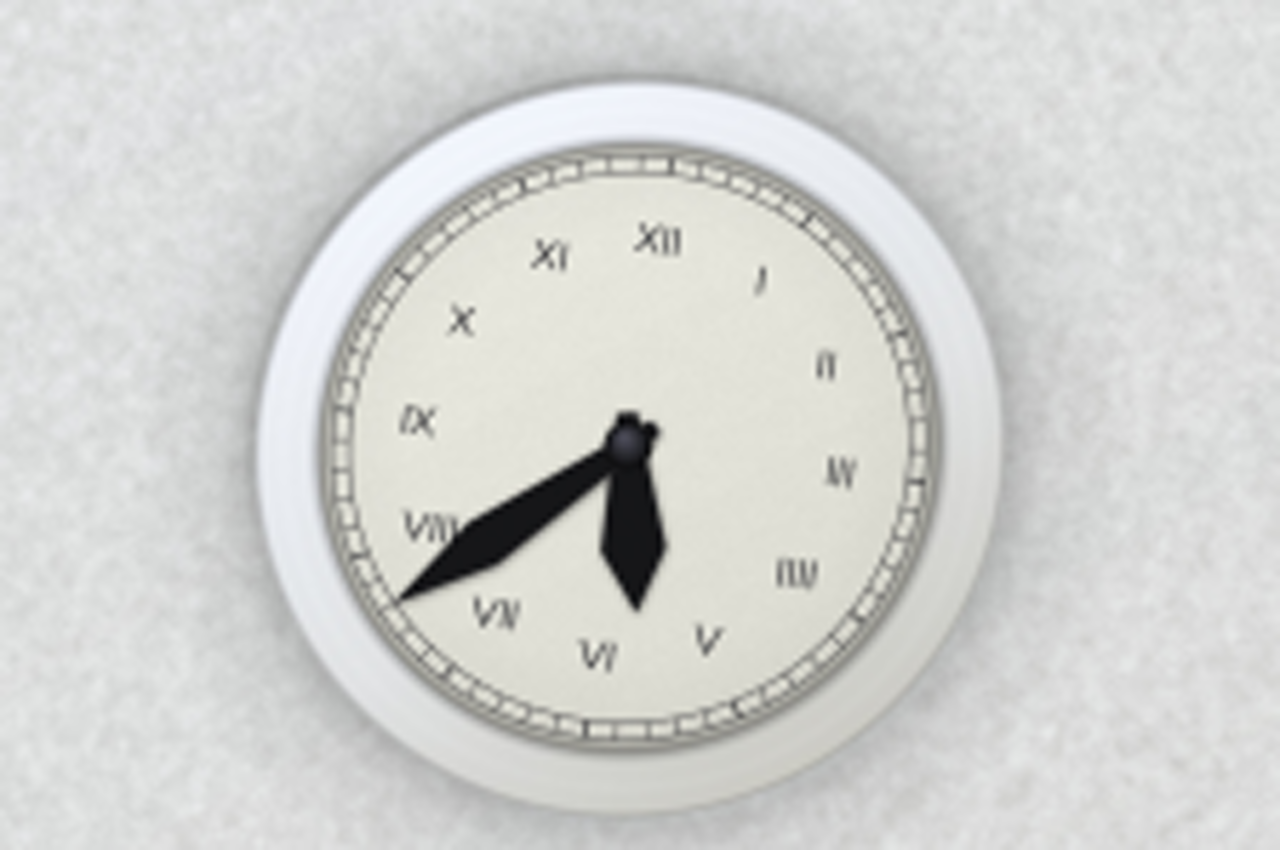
5:38
